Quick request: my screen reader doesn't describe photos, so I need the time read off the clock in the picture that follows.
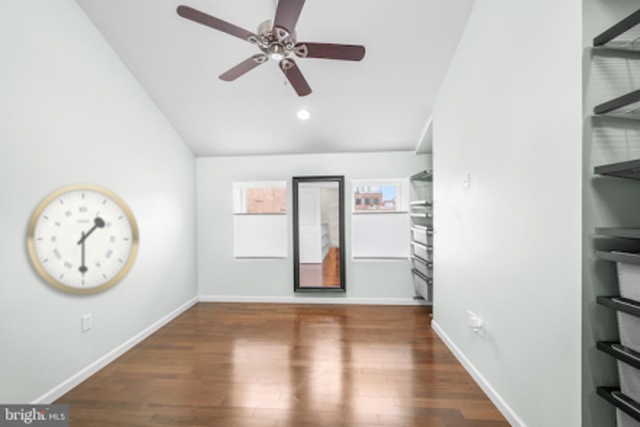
1:30
